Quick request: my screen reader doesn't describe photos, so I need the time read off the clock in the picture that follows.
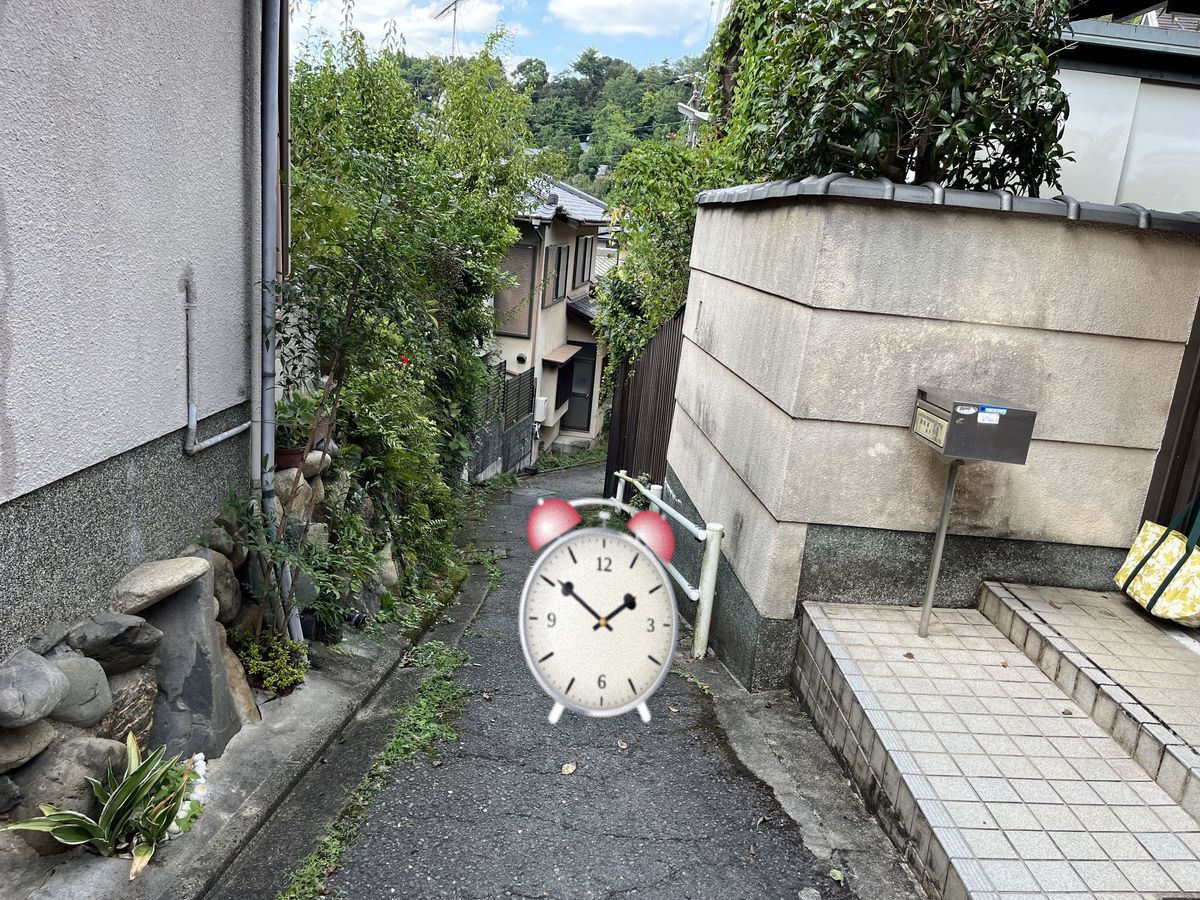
1:51
